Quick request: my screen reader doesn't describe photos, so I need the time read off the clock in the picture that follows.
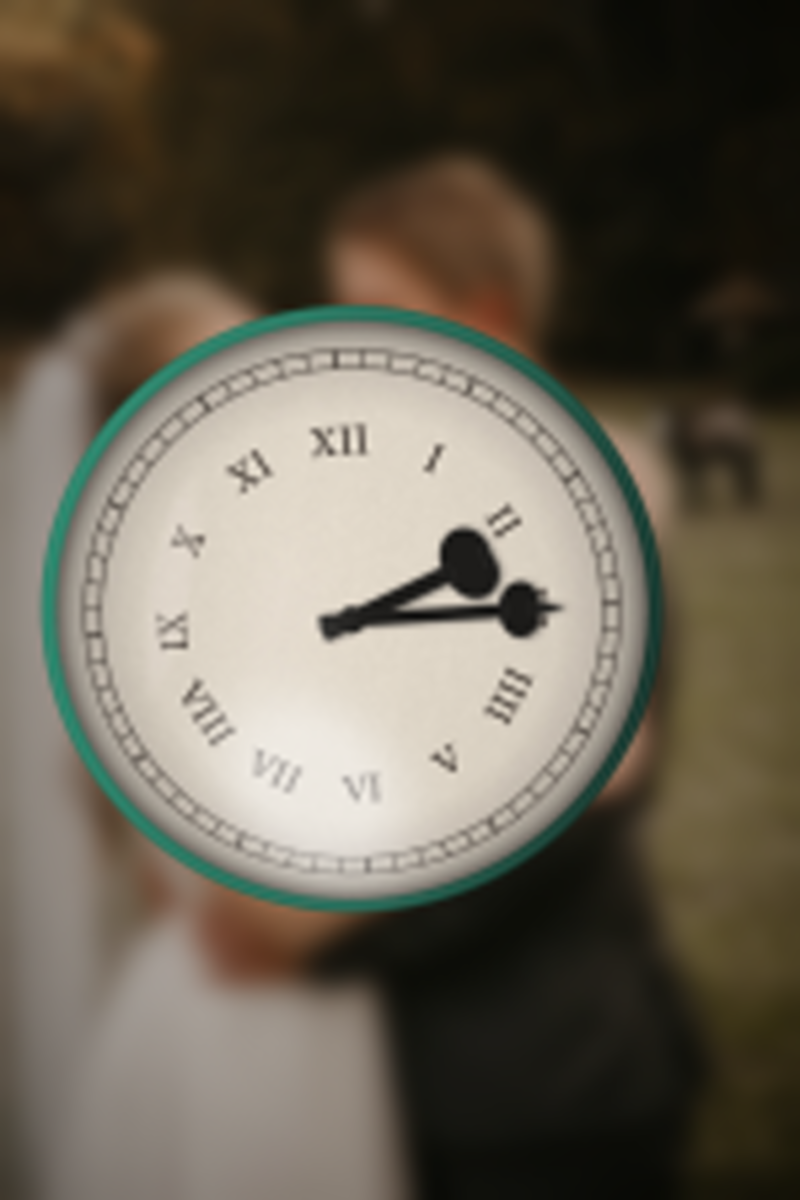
2:15
